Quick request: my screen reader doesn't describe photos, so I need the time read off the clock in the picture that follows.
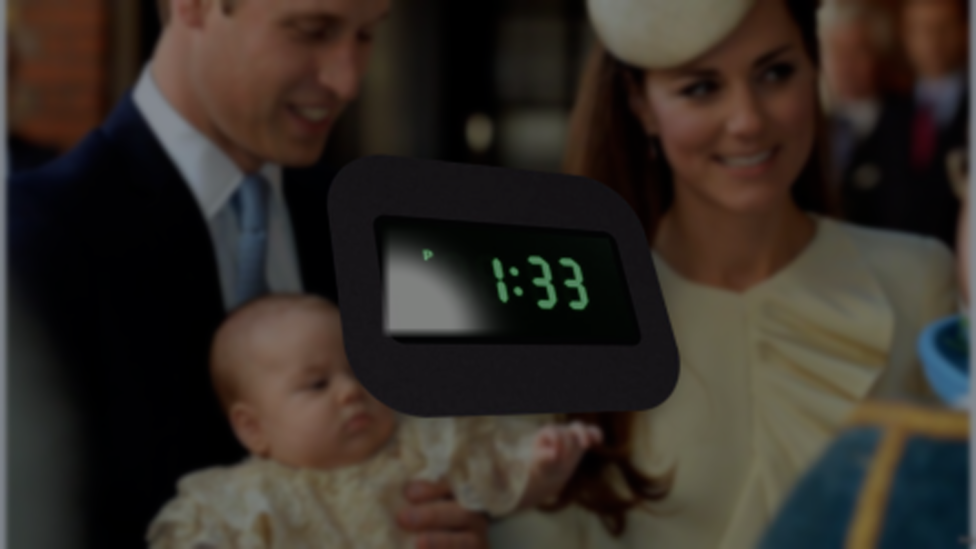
1:33
